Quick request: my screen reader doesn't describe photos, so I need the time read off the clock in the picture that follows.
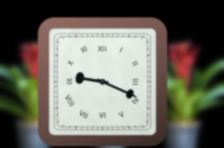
9:19
